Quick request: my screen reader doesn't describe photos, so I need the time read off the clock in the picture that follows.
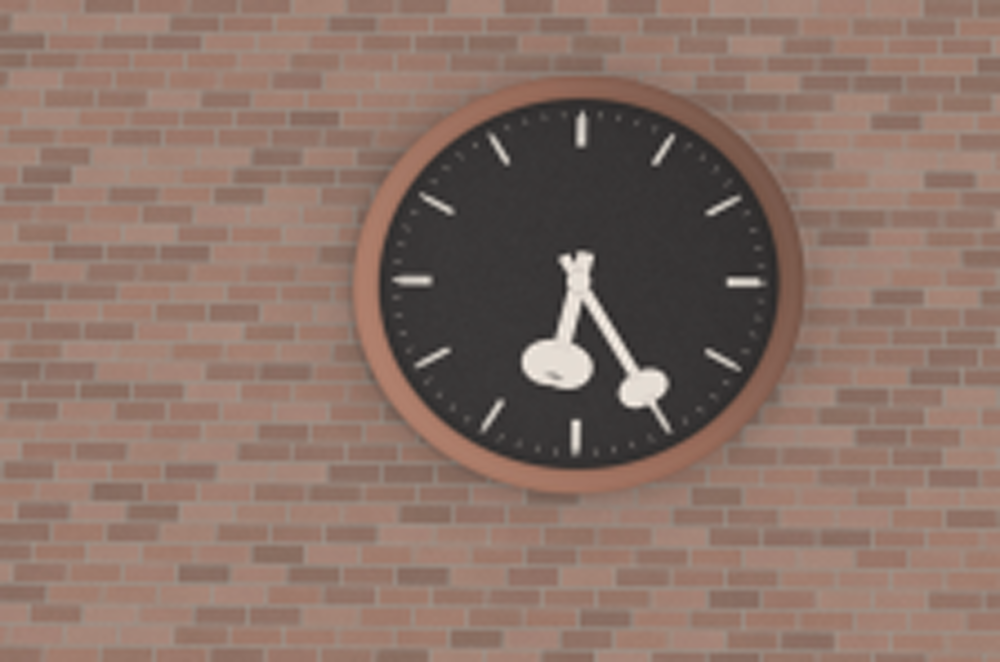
6:25
